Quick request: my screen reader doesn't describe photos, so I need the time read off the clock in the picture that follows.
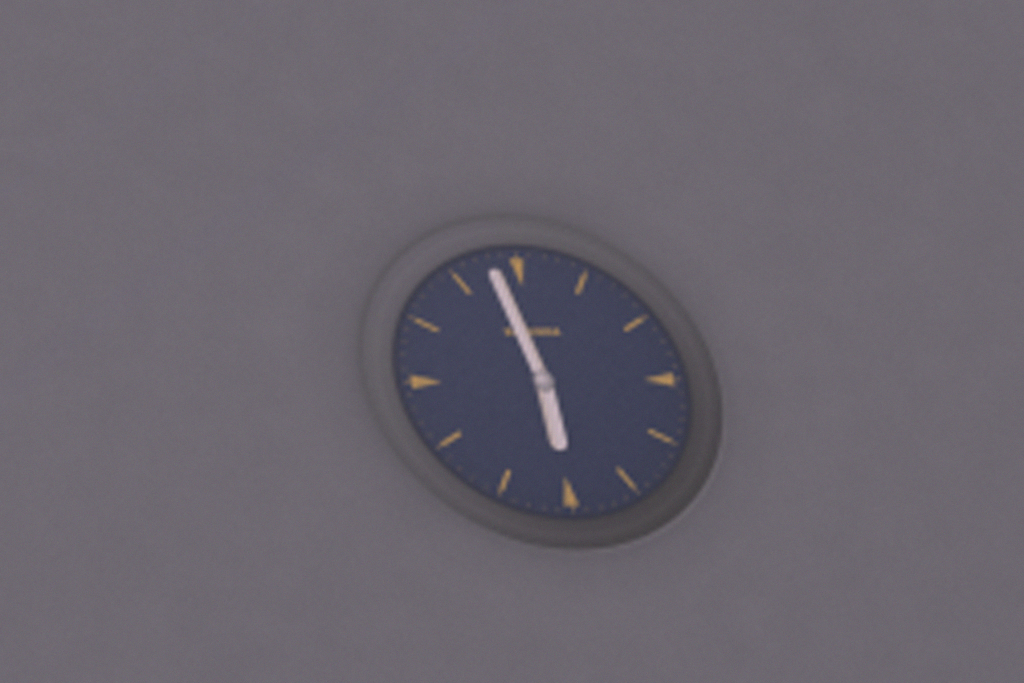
5:58
